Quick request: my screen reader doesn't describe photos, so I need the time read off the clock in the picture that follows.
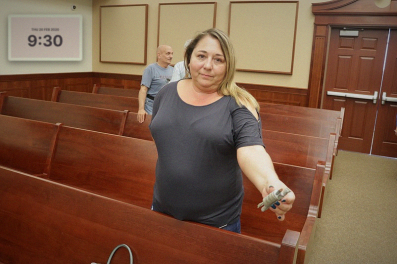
9:30
